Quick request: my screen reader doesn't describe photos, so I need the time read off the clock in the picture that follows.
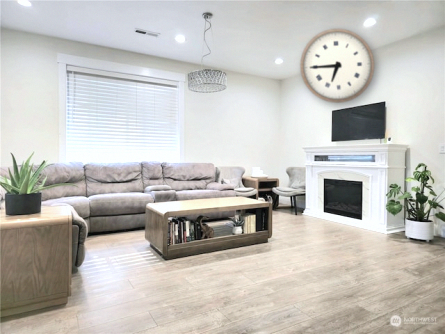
6:45
